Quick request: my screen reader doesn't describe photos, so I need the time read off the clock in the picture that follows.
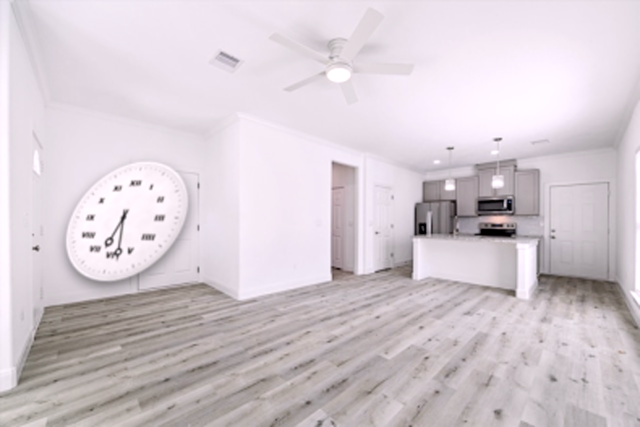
6:28
